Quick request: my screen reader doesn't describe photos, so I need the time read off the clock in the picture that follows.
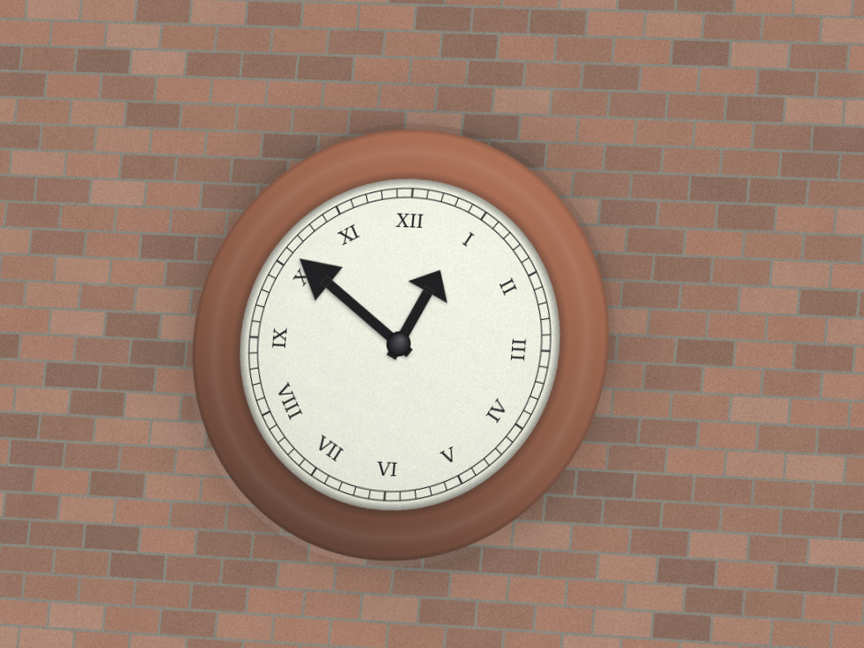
12:51
